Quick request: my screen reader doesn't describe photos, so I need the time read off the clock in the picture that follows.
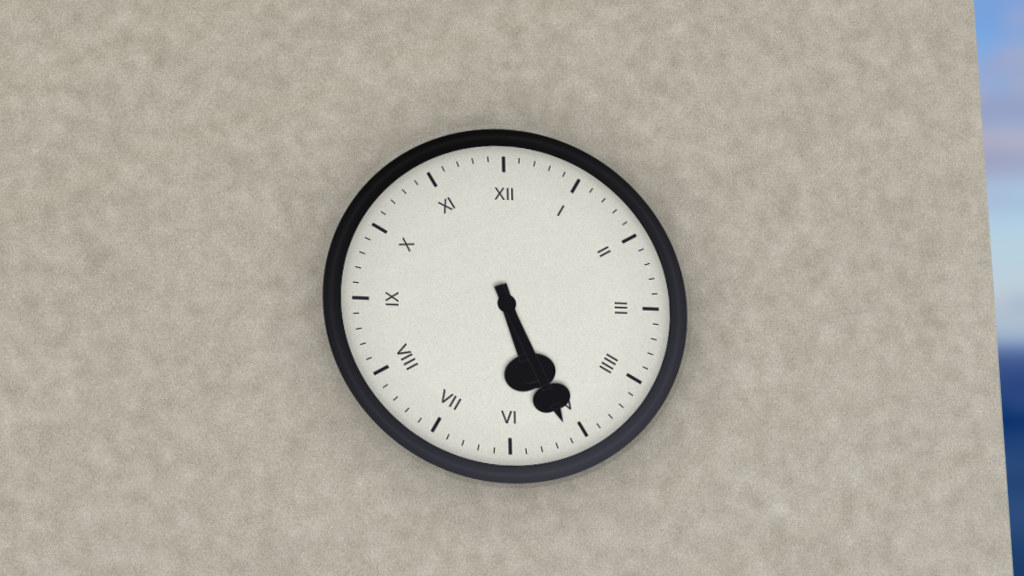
5:26
